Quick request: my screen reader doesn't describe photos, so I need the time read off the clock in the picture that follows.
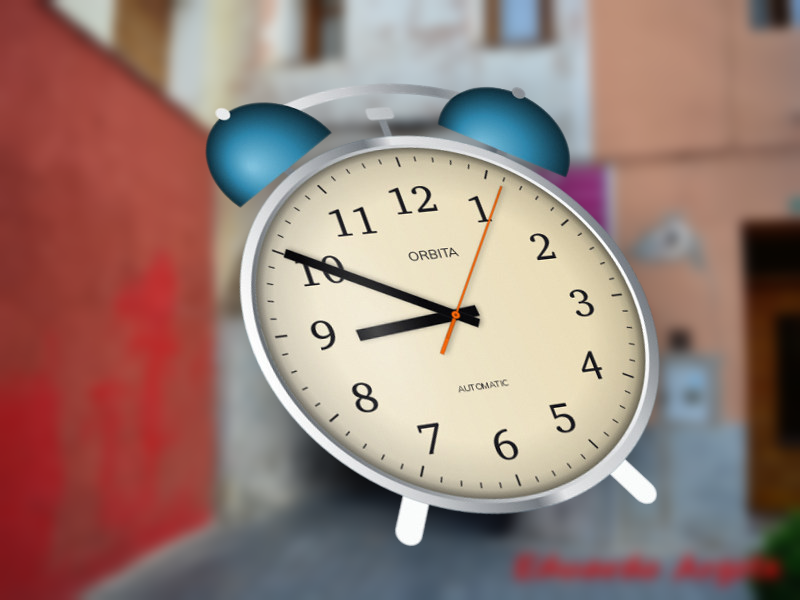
8:50:06
